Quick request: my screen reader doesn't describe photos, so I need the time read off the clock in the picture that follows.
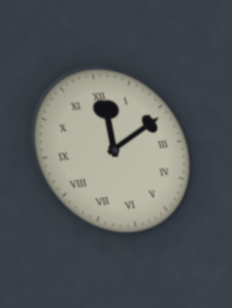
12:11
